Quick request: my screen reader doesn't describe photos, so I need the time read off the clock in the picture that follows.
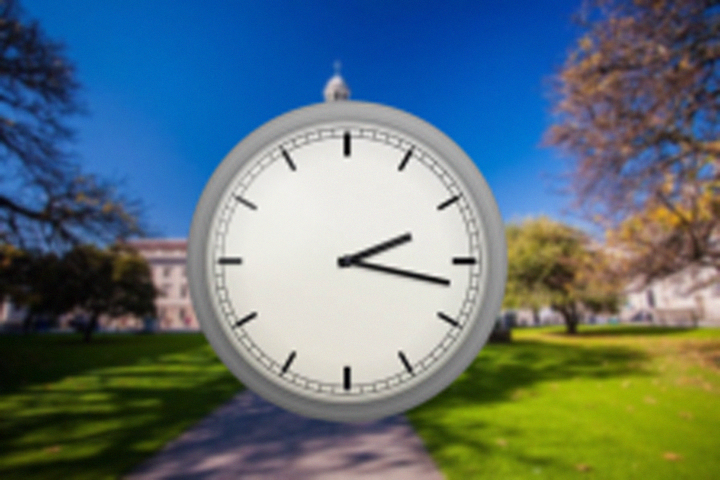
2:17
